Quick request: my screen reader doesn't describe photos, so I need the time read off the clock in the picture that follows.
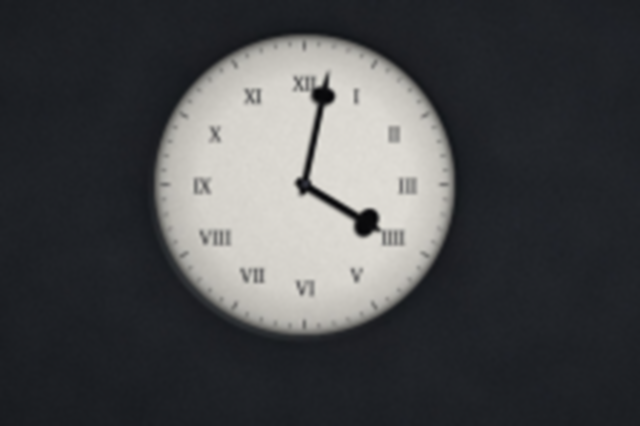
4:02
